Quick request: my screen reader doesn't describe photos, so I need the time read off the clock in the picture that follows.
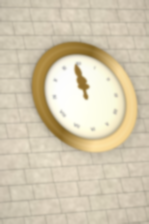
11:59
